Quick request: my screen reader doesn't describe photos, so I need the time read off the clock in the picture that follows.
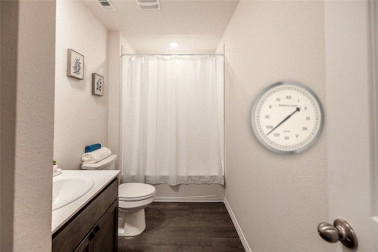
1:38
